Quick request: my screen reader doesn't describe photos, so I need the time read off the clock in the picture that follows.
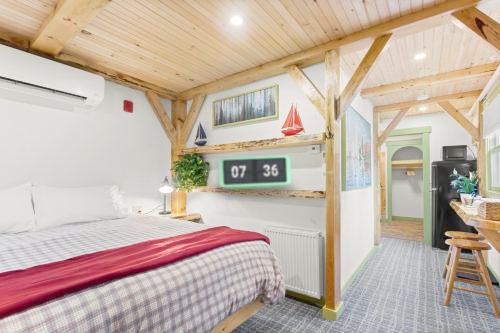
7:36
